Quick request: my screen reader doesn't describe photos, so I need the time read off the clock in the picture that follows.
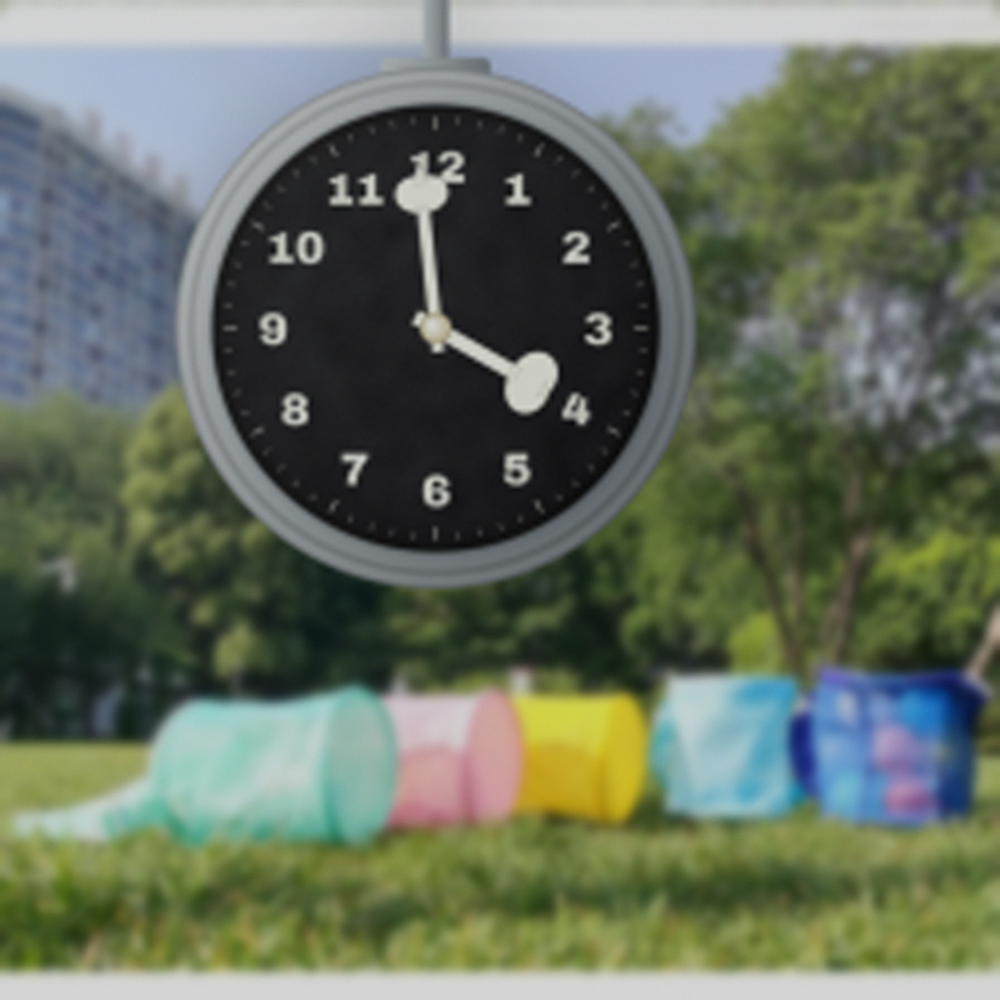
3:59
